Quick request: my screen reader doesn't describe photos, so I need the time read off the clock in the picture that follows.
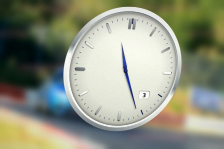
11:26
